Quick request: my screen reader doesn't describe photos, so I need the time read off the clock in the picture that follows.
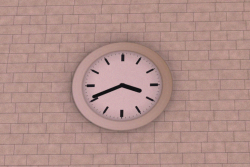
3:41
